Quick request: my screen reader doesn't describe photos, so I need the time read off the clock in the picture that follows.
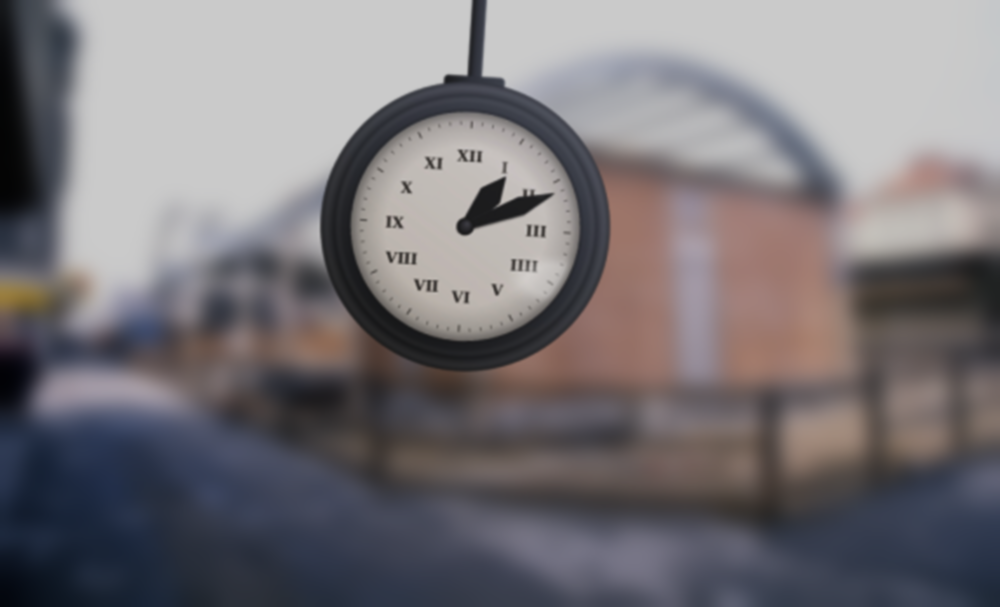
1:11
